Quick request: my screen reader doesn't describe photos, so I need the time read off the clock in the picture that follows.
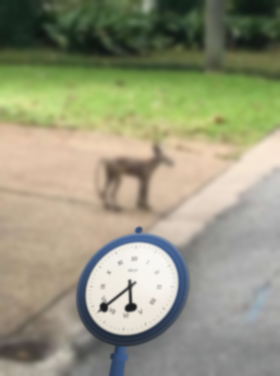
5:38
